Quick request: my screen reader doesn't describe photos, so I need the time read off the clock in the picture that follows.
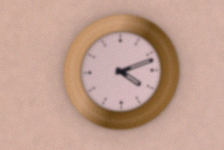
4:12
